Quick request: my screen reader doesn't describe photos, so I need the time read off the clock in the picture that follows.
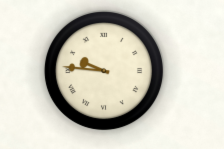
9:46
